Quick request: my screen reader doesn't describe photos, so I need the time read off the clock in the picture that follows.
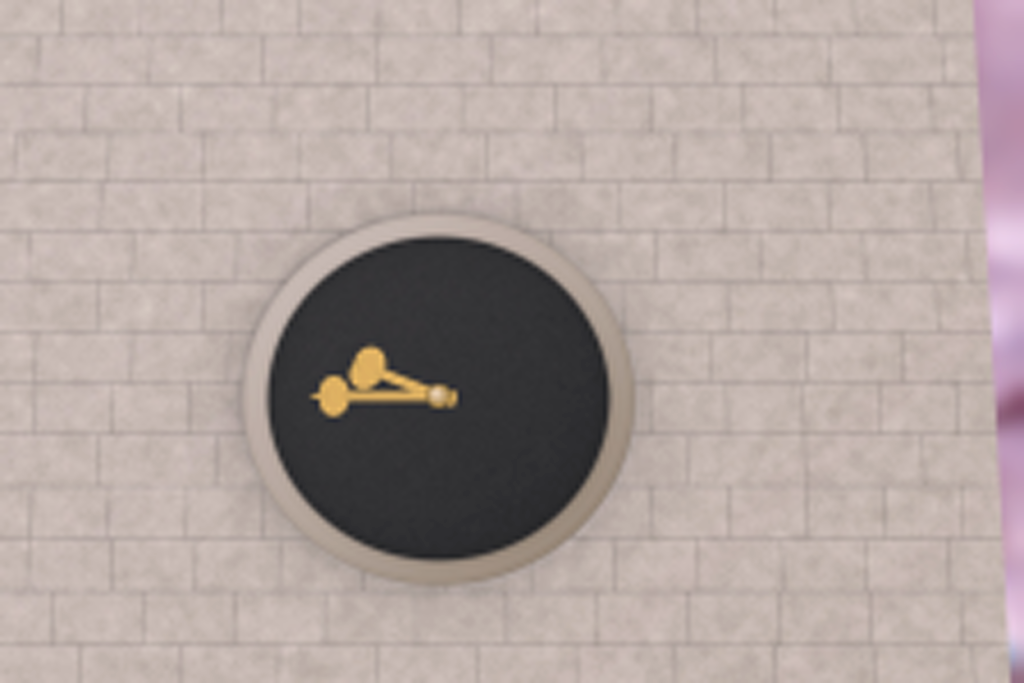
9:45
